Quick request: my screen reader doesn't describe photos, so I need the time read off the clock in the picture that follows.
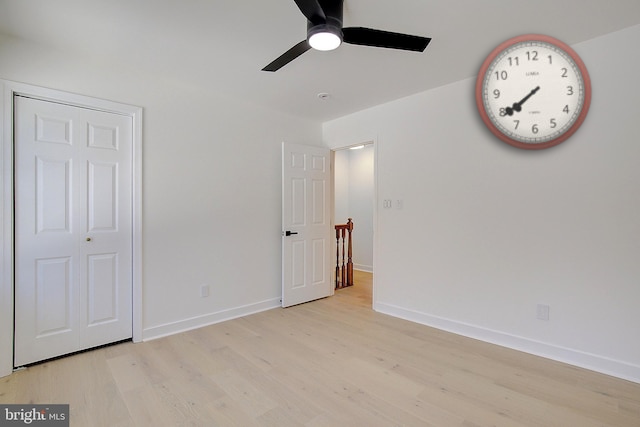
7:39
